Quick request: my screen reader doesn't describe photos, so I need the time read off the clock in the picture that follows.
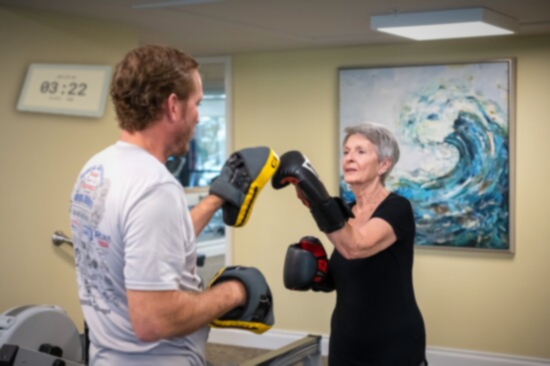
3:22
